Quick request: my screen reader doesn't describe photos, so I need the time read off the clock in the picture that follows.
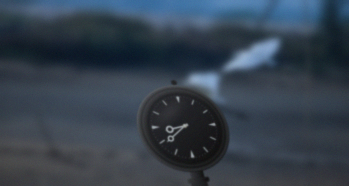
8:39
